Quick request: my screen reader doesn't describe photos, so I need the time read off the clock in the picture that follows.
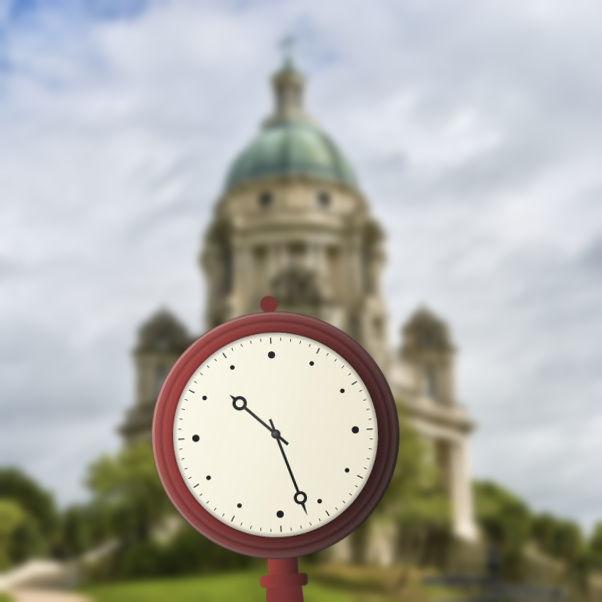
10:27
